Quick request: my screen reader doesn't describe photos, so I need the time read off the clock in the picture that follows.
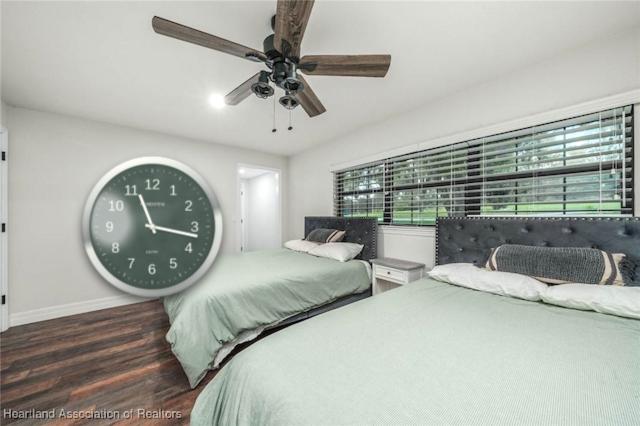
11:17
